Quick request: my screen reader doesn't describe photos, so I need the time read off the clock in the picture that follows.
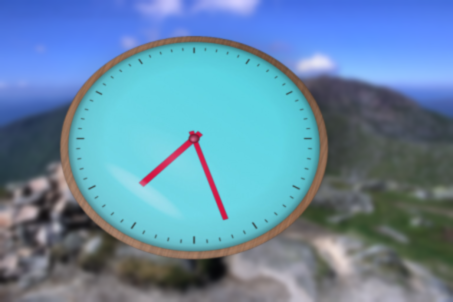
7:27
